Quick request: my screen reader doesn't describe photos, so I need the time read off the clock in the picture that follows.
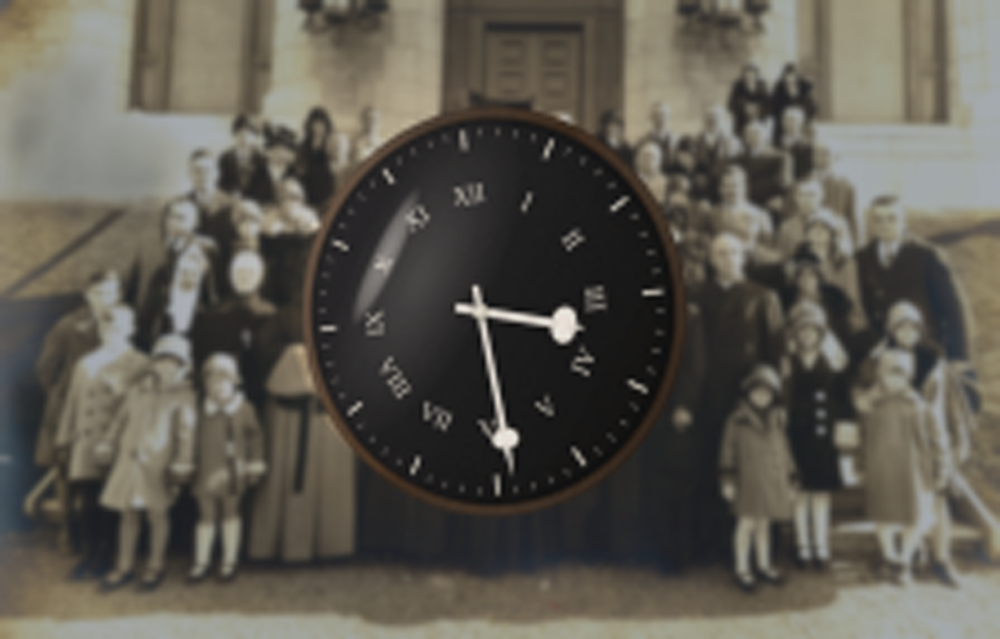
3:29
